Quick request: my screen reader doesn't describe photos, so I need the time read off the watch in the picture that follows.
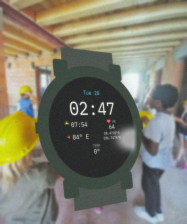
2:47
